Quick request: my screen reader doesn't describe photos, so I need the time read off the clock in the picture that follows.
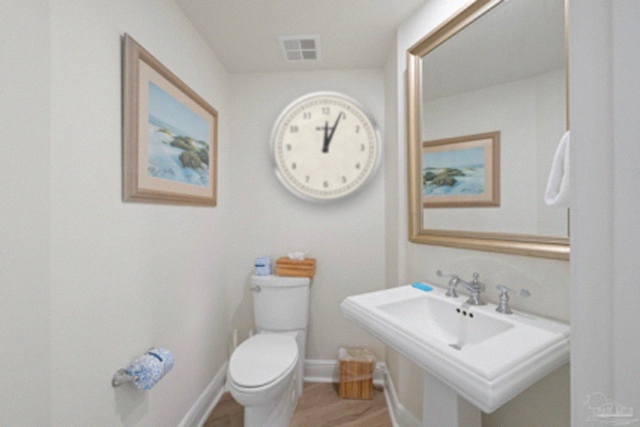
12:04
